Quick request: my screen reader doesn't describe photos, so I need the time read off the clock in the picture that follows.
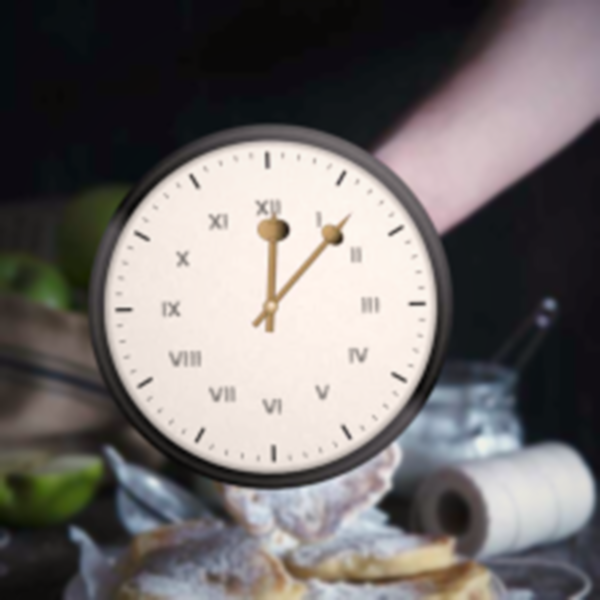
12:07
